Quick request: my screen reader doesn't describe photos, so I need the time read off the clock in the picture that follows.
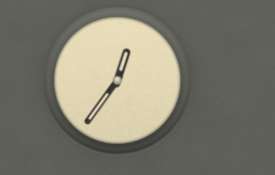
12:36
